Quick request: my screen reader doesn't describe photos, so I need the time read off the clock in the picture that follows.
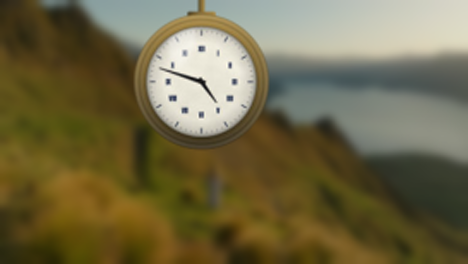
4:48
